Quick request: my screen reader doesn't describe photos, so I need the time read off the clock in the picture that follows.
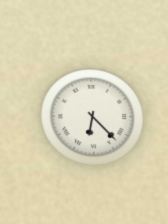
6:23
